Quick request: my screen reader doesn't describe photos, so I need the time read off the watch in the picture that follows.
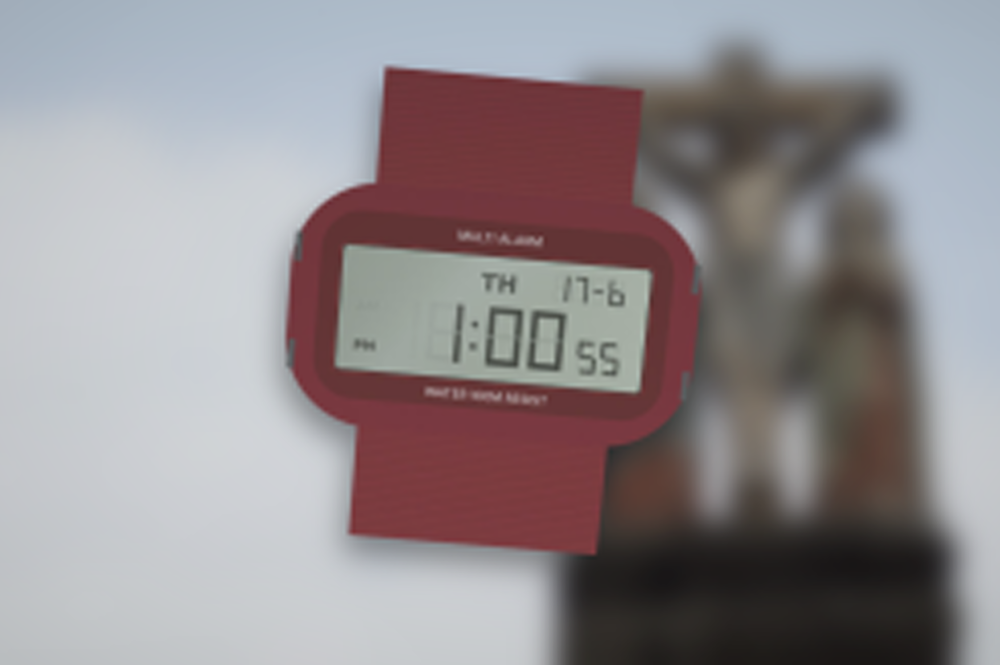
1:00:55
